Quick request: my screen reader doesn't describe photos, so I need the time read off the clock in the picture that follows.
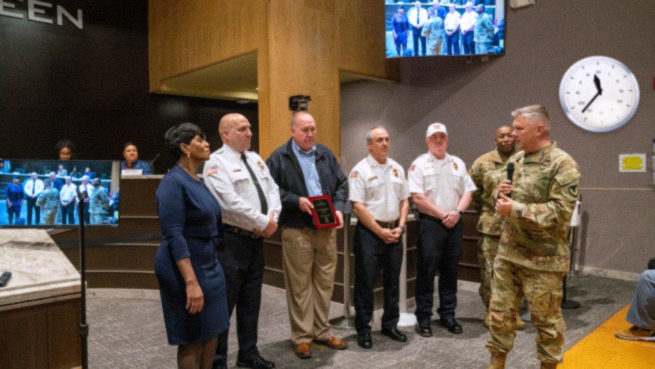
11:37
